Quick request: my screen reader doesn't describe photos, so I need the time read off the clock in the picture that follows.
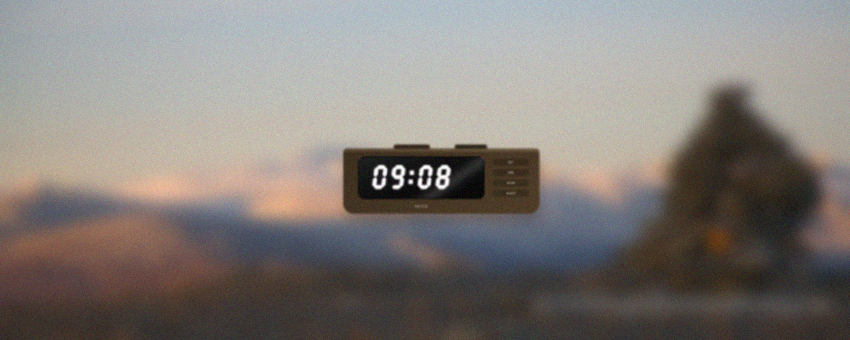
9:08
